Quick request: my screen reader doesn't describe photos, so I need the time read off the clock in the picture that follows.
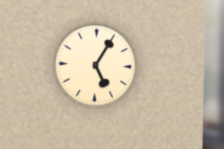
5:05
